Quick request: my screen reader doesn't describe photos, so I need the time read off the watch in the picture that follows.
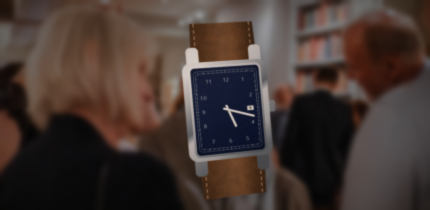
5:18
